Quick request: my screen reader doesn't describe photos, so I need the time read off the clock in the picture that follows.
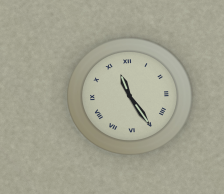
11:25
